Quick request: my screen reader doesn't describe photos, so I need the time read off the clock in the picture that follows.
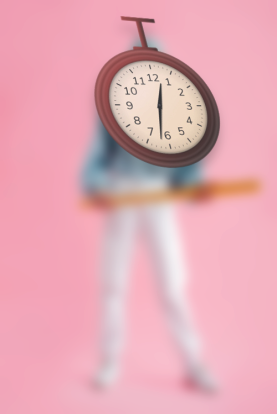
12:32
